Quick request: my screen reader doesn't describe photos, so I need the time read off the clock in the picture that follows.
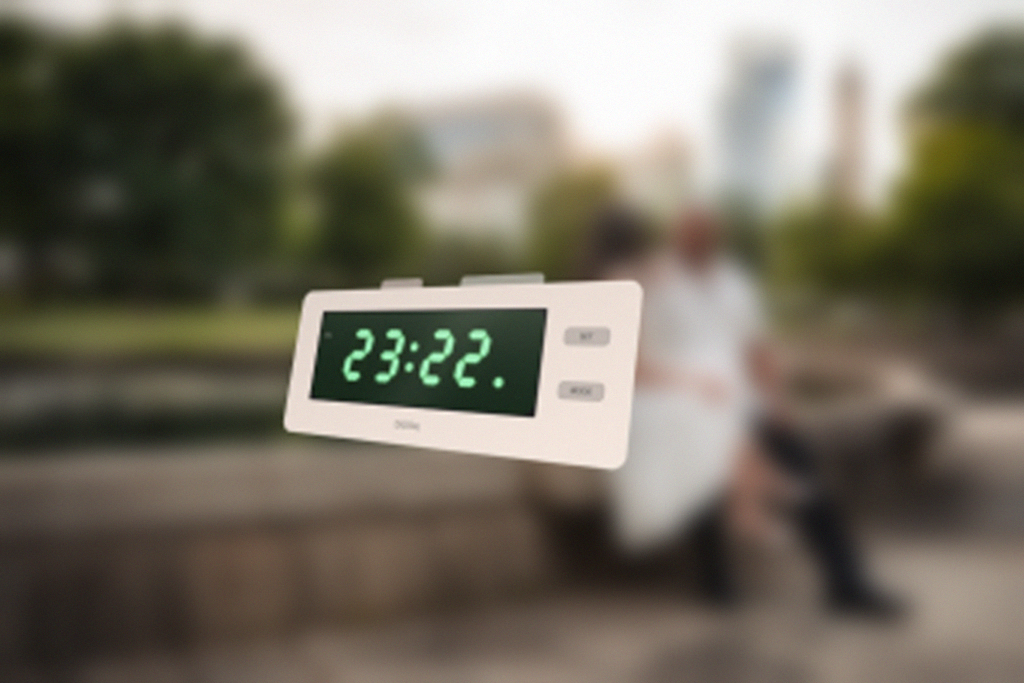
23:22
